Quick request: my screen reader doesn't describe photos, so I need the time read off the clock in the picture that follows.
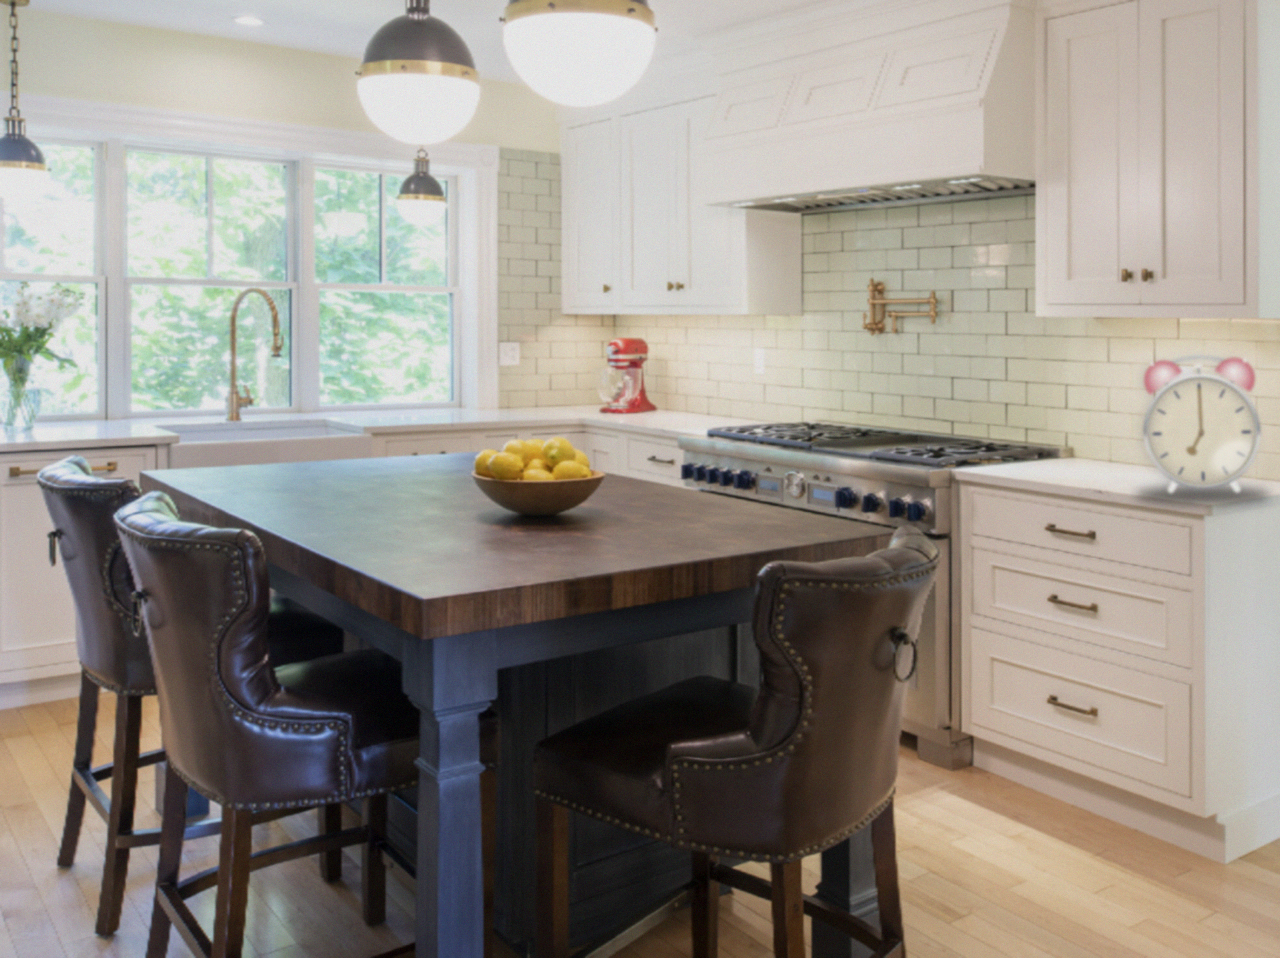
7:00
